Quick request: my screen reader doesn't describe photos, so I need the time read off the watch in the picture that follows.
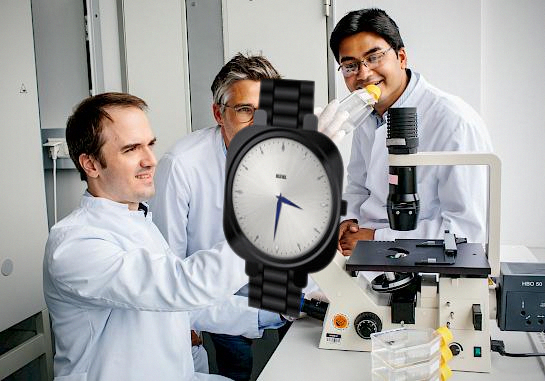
3:31
